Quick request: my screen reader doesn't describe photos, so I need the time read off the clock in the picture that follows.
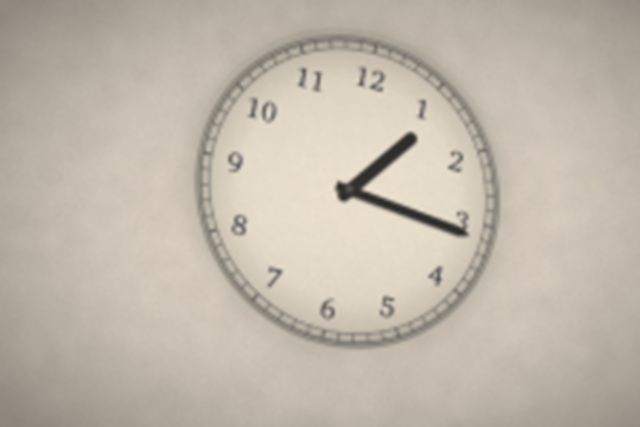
1:16
